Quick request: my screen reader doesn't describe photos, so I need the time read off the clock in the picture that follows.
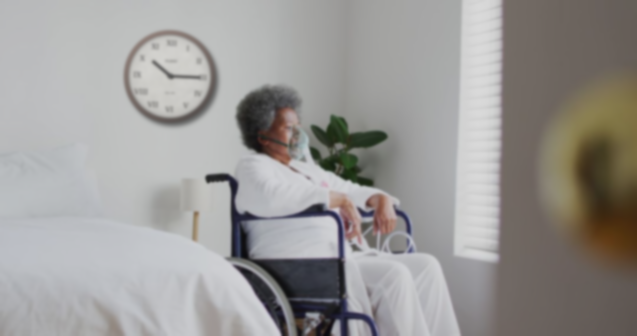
10:15
